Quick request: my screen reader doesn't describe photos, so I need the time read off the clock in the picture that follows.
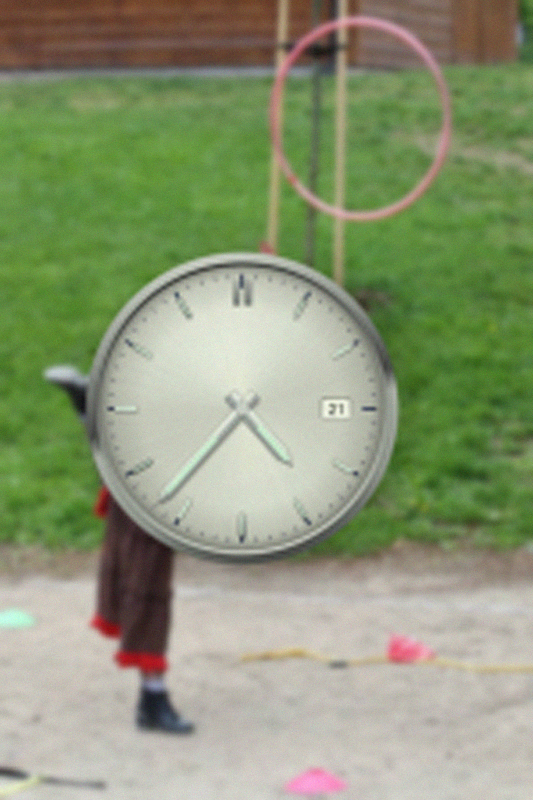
4:37
